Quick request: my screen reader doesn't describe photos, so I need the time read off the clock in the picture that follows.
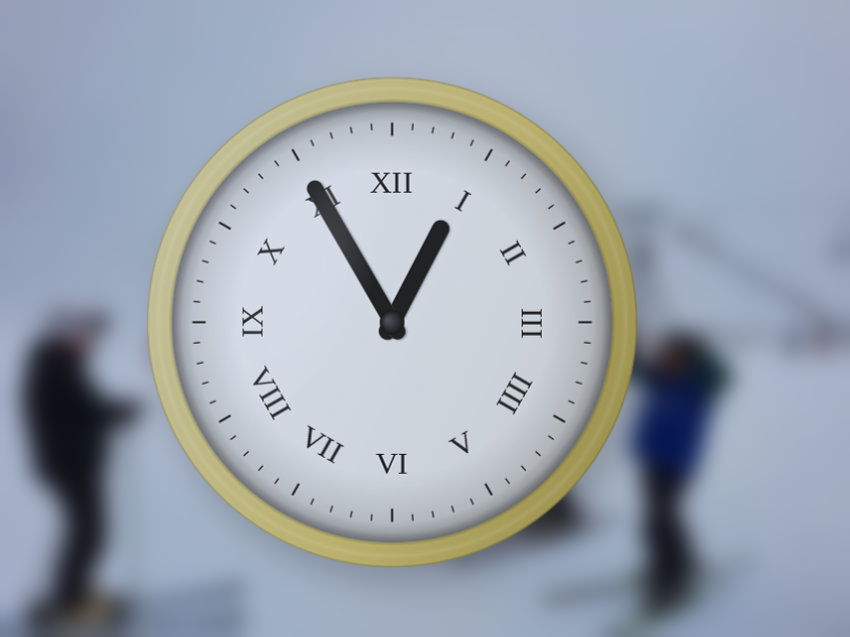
12:55
